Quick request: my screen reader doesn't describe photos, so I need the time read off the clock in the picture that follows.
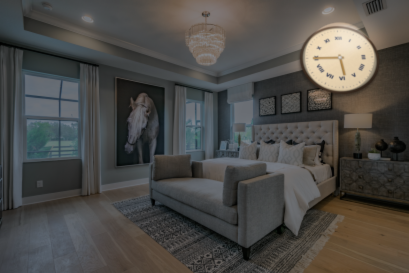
5:45
